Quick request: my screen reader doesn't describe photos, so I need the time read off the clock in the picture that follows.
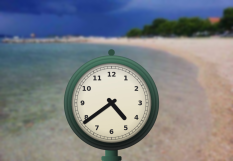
4:39
